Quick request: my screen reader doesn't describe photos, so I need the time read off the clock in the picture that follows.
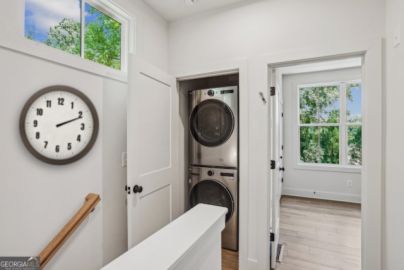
2:11
